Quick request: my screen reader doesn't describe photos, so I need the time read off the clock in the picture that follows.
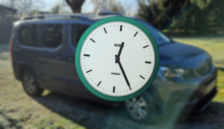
12:25
